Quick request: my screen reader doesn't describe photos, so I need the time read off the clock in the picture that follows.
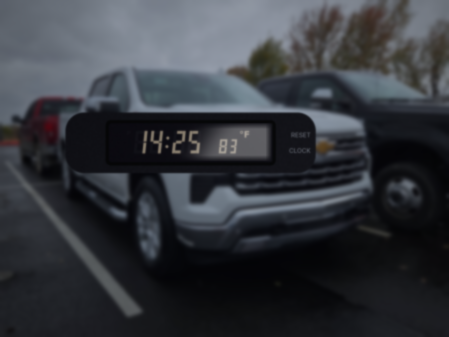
14:25
